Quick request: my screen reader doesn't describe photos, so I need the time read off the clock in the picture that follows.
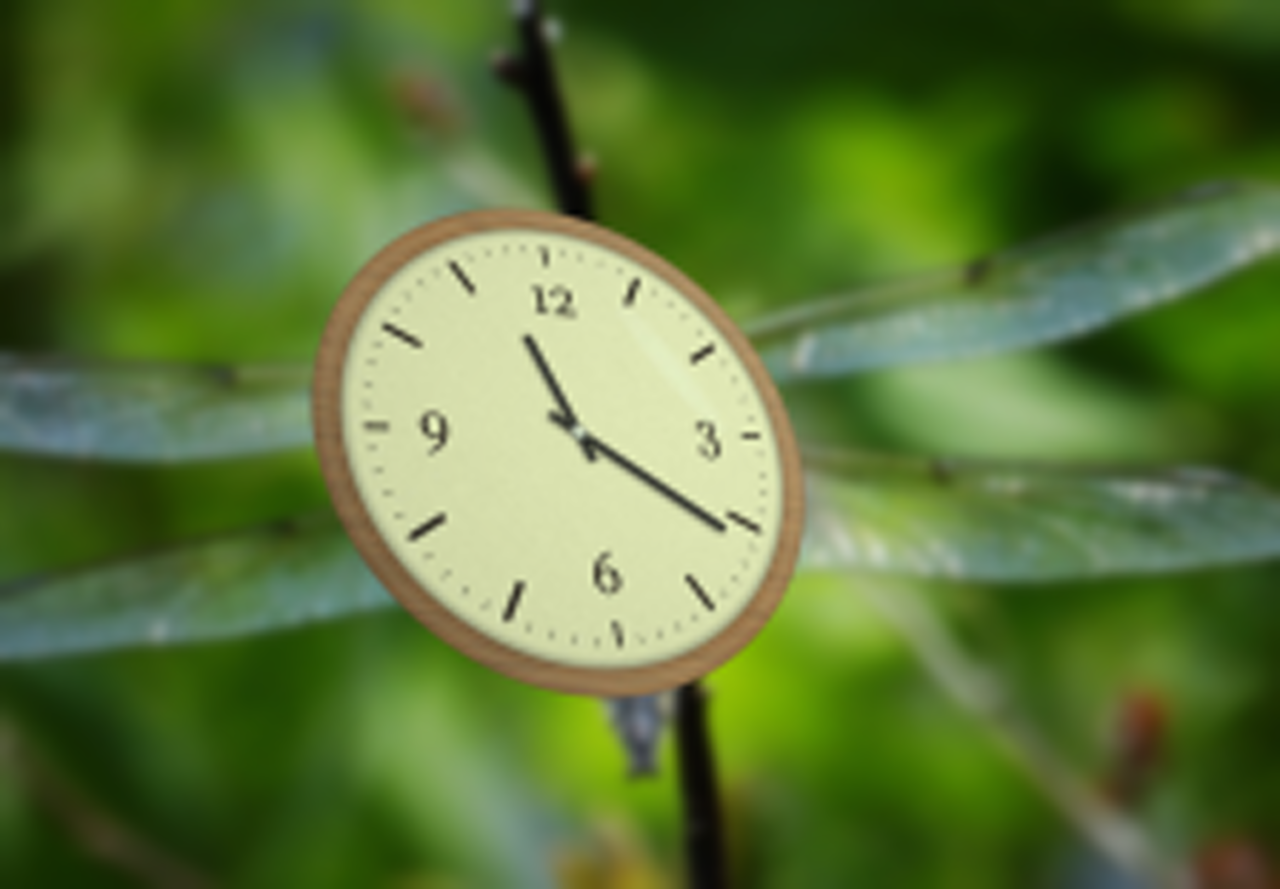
11:21
